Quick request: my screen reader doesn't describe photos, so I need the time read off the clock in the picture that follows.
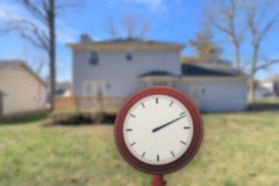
2:11
